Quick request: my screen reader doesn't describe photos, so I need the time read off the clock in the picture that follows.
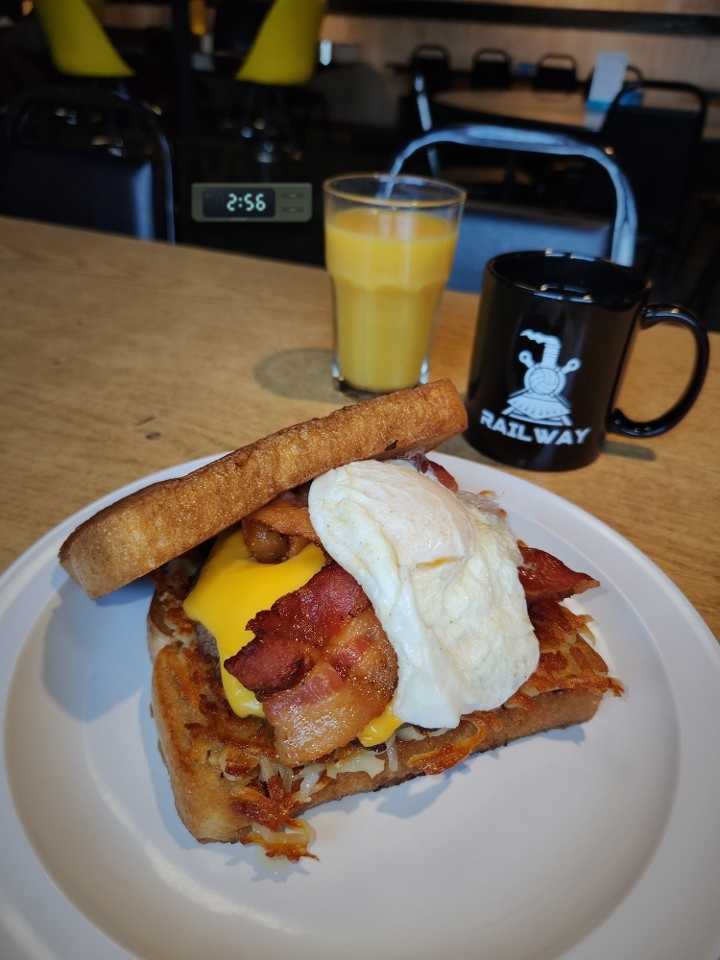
2:56
